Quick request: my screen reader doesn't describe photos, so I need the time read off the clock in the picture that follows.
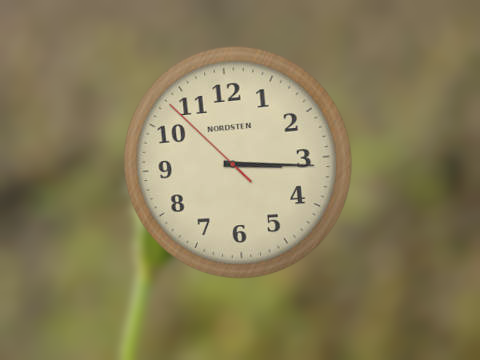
3:15:53
